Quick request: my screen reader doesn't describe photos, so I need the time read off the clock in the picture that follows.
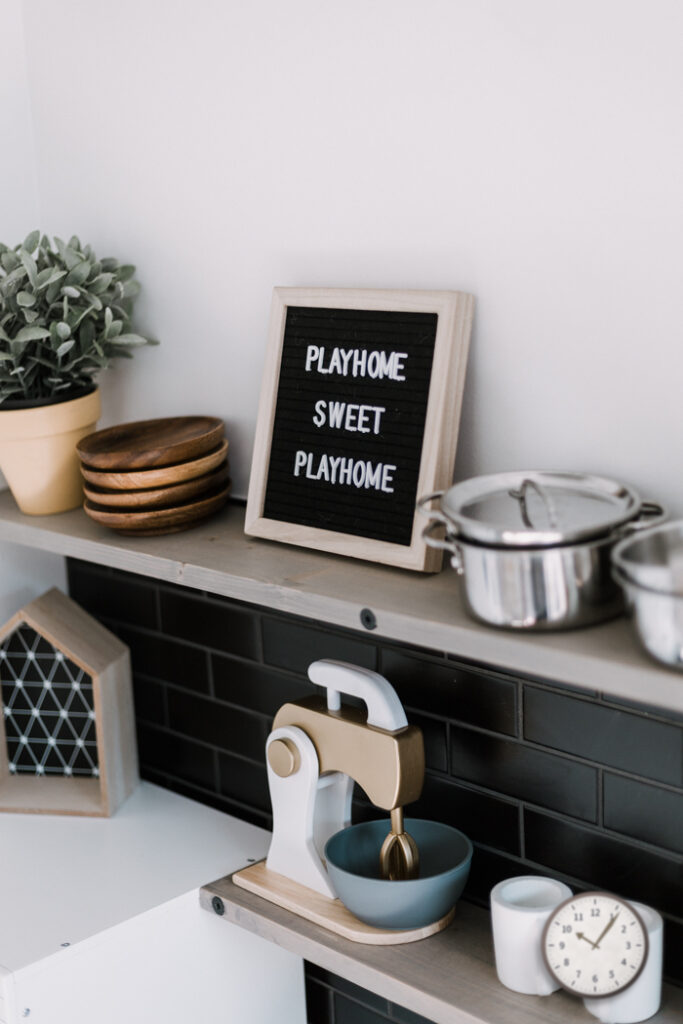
10:06
